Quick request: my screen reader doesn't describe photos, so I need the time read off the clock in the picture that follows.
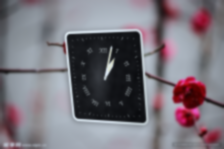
1:03
